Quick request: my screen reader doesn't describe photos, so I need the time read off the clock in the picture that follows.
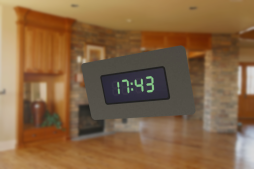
17:43
